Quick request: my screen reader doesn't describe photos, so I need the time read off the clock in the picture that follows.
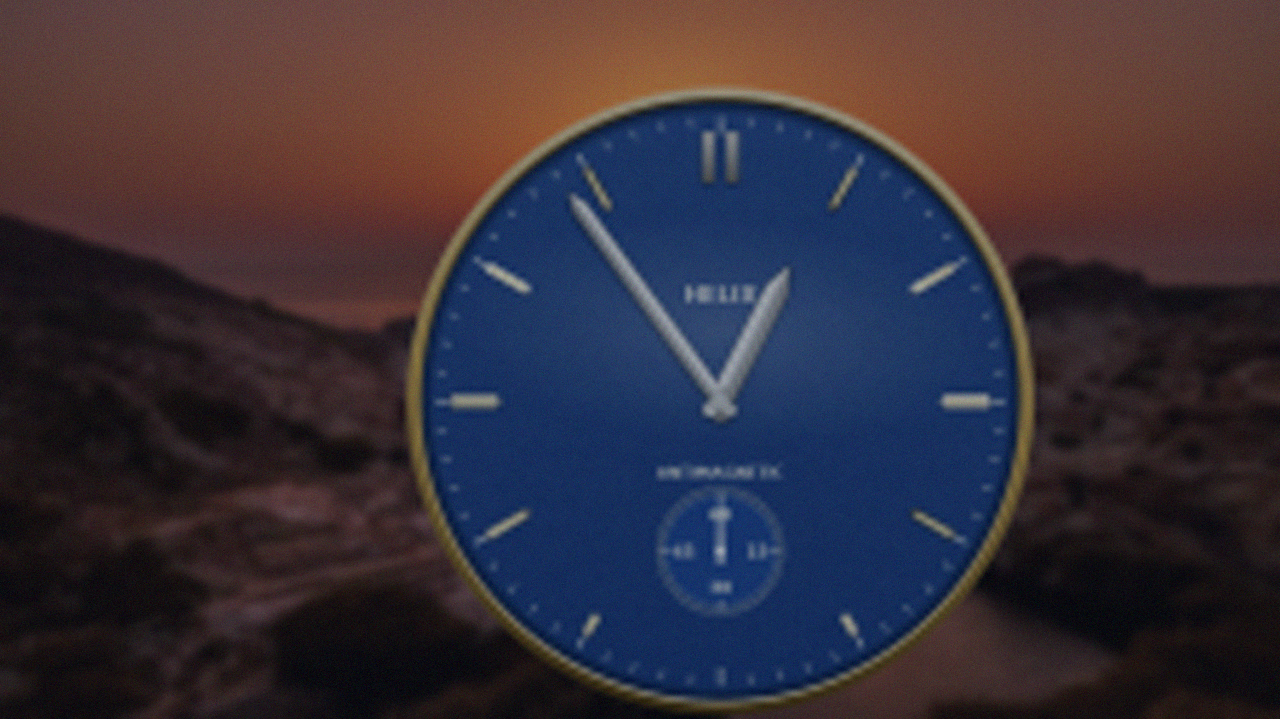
12:54
